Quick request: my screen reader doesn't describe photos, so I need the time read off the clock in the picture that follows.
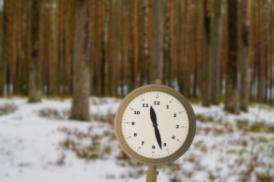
11:27
